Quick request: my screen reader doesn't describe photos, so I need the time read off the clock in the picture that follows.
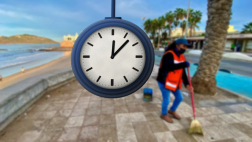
12:07
